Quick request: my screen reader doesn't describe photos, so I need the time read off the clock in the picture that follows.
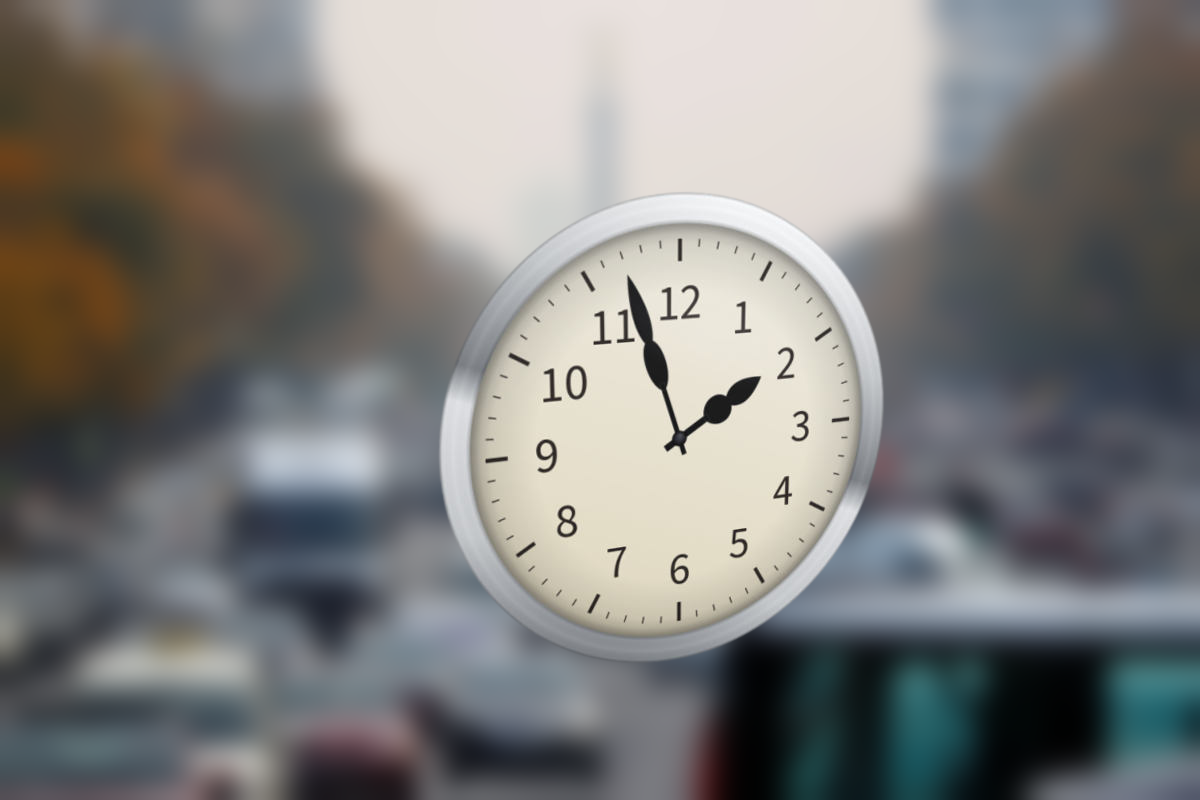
1:57
